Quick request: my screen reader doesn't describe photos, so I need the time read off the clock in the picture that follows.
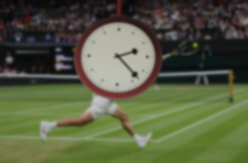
2:23
